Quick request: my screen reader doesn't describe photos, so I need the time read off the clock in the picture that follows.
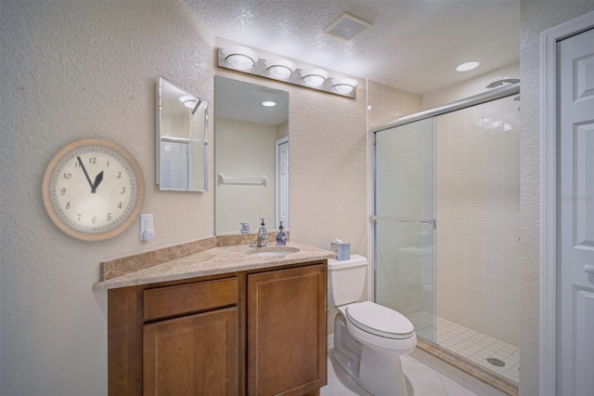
12:56
